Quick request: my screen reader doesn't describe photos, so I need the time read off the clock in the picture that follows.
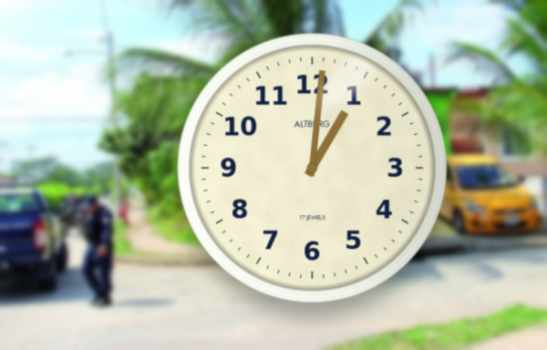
1:01
